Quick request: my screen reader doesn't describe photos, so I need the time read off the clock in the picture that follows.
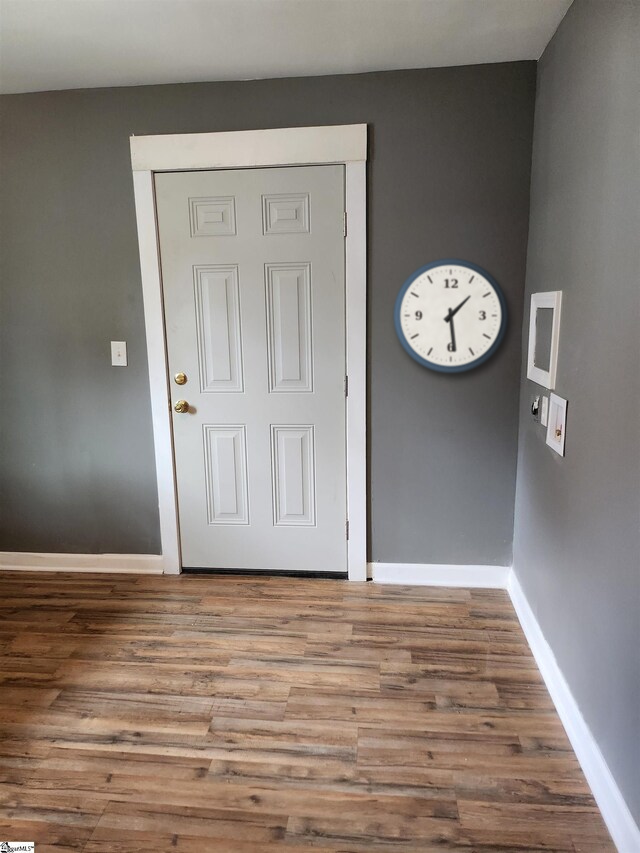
1:29
